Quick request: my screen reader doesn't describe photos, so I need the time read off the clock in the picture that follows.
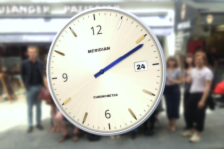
2:11
